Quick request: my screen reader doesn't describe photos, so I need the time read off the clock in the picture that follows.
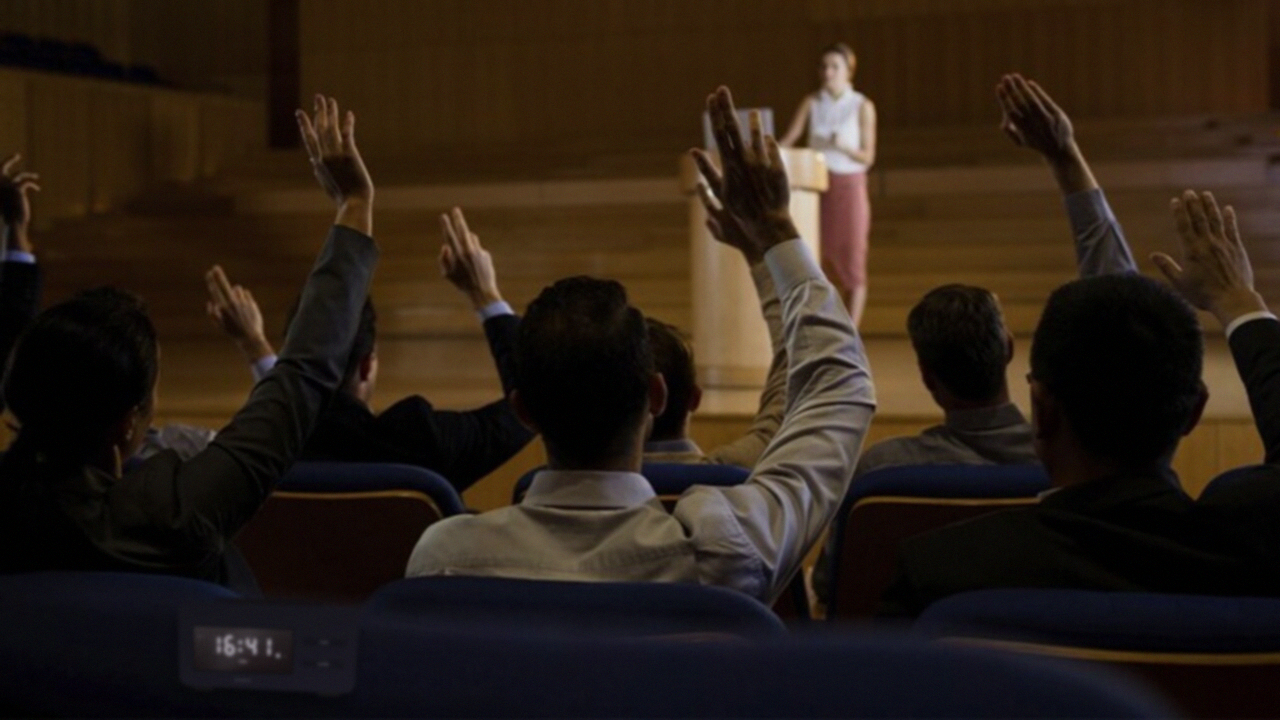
16:41
